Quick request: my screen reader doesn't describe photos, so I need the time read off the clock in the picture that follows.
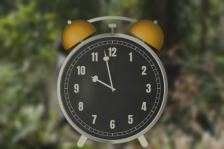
9:58
